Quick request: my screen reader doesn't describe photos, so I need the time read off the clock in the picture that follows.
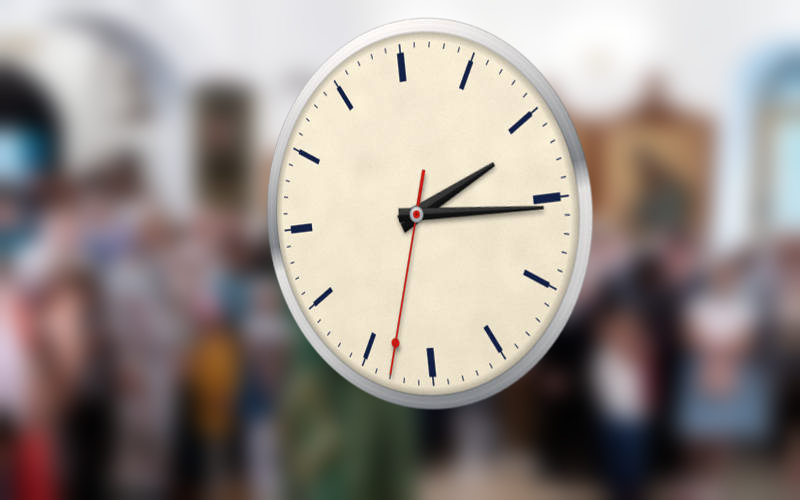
2:15:33
